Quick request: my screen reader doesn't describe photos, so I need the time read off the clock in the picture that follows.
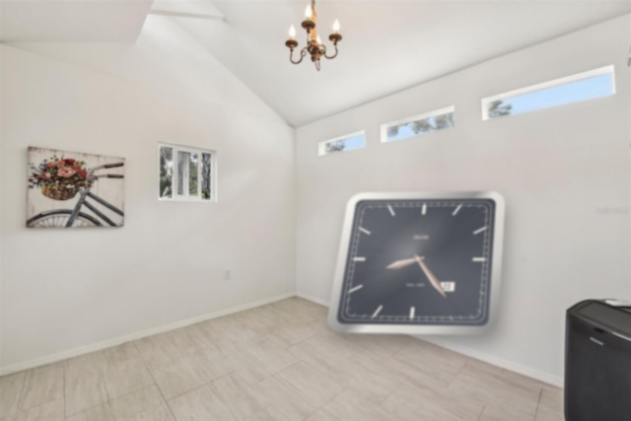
8:24
